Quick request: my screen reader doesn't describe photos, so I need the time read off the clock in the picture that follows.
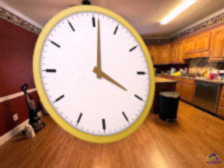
4:01
